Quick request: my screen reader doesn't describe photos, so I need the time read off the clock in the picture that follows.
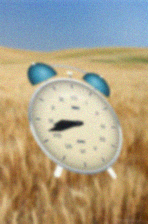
8:42
